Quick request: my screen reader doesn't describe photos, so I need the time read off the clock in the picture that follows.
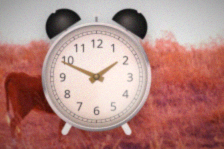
1:49
